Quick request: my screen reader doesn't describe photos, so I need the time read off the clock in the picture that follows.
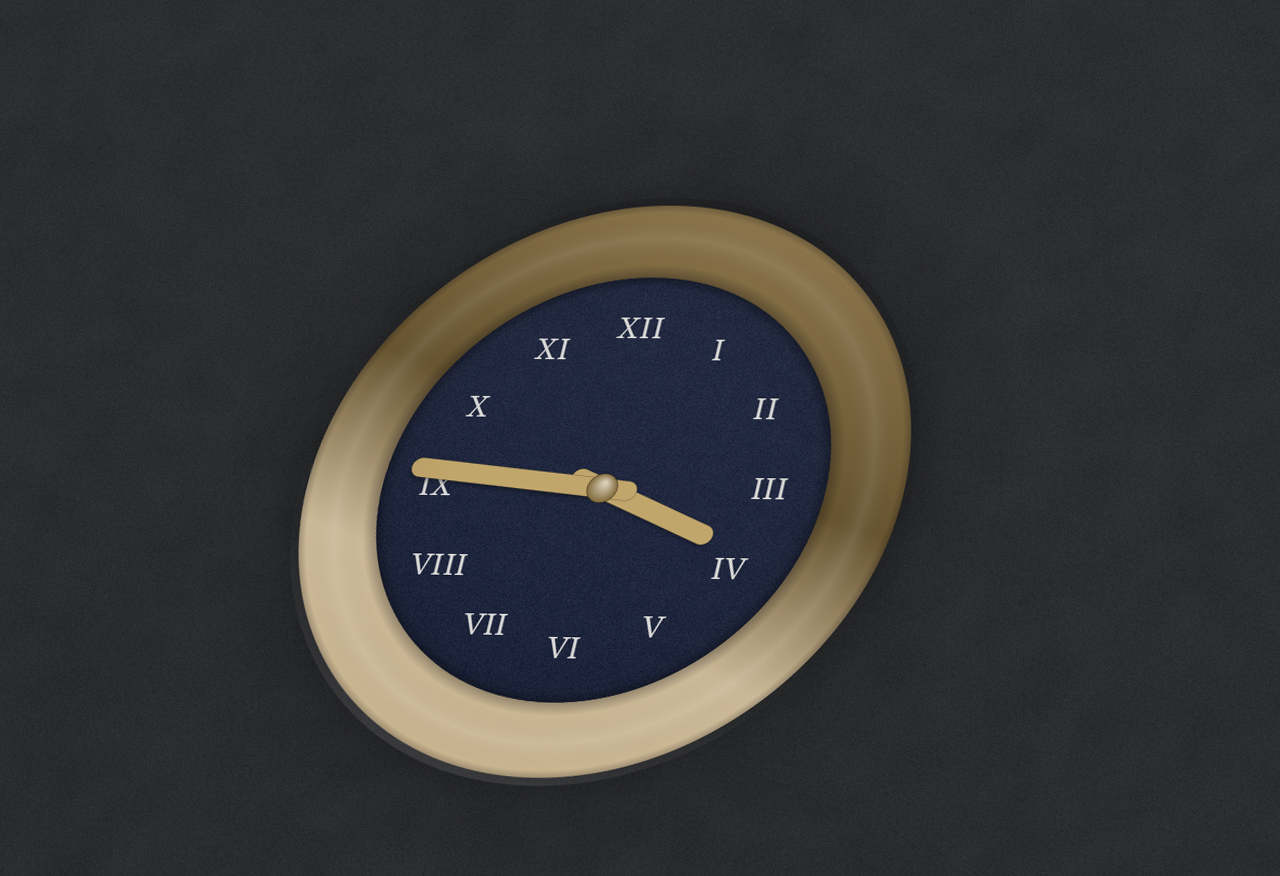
3:46
